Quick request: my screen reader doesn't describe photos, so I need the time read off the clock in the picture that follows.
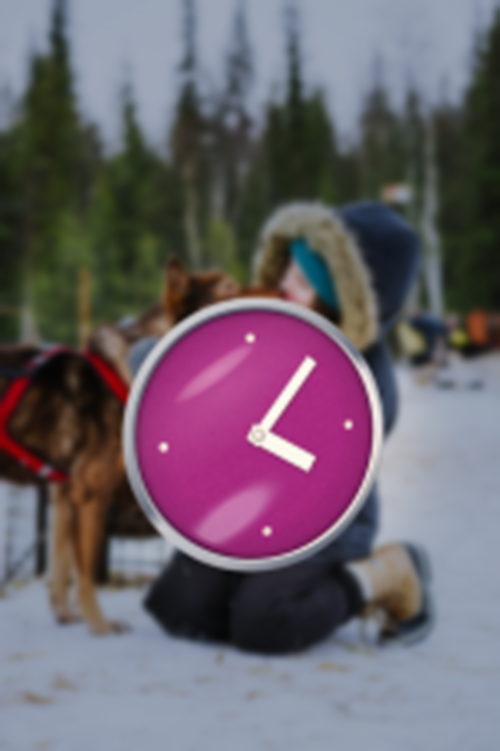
4:07
